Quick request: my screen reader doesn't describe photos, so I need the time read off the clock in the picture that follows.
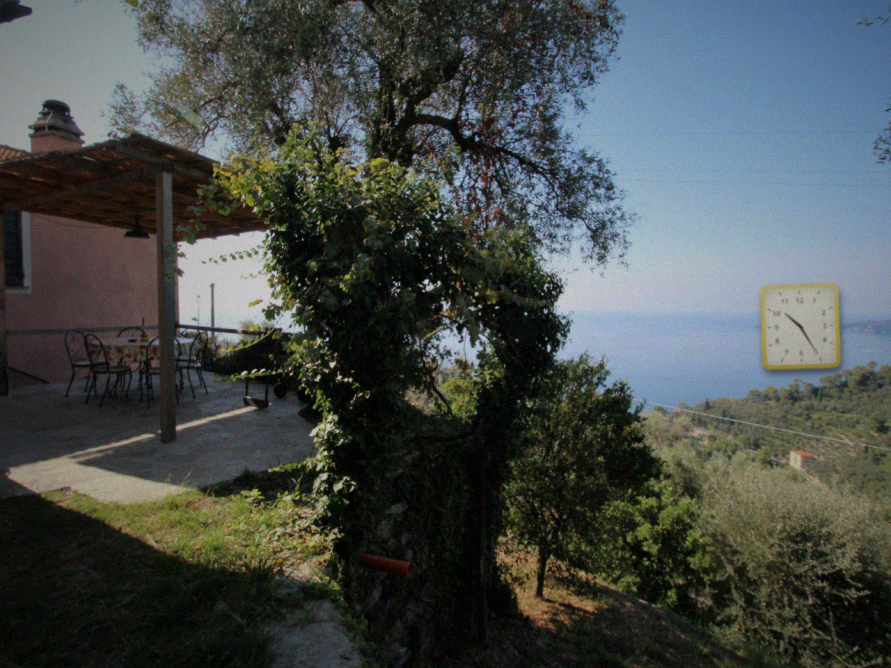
10:25
